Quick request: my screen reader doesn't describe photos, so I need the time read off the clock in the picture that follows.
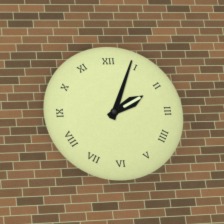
2:04
